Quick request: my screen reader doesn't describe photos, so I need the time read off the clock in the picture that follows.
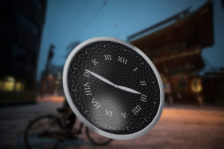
2:46
